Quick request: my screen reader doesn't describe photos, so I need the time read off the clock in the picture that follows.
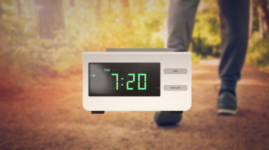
7:20
